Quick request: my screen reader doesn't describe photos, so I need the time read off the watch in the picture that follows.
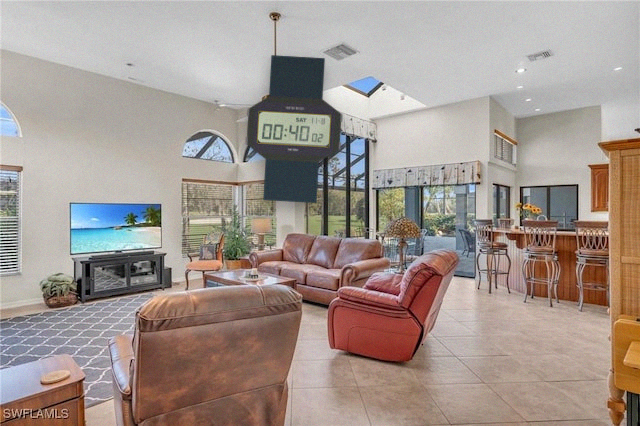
0:40
